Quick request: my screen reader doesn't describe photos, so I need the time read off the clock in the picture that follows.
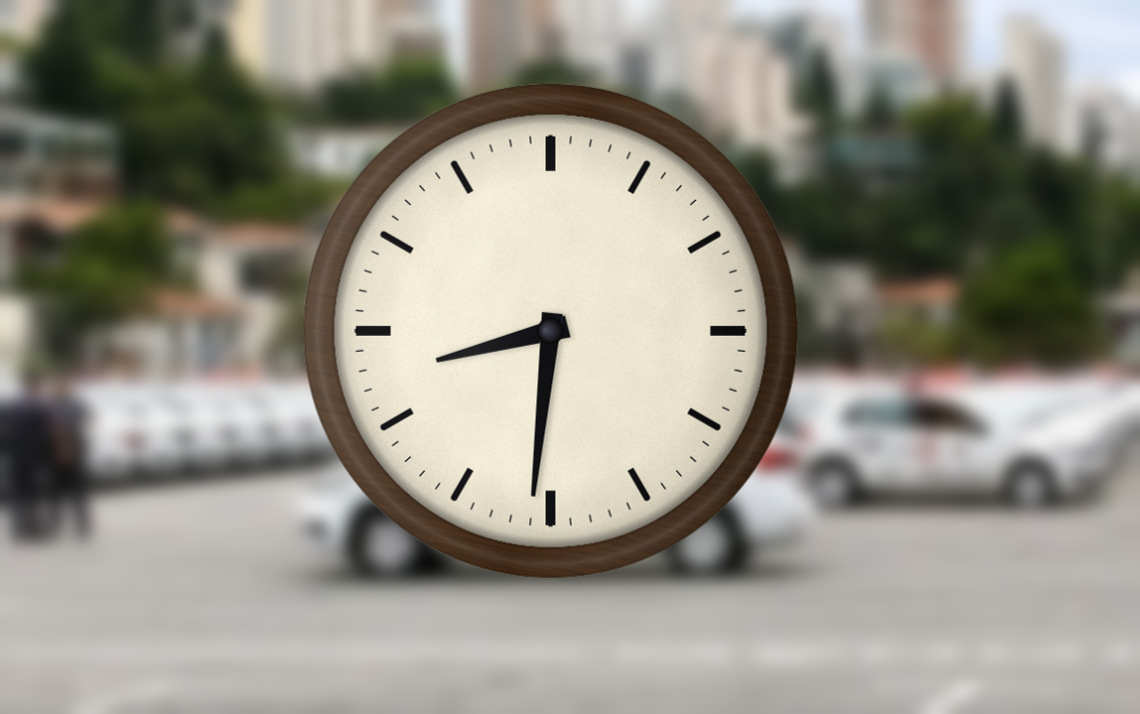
8:31
